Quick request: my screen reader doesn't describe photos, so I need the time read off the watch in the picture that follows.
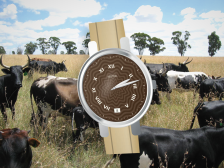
2:13
